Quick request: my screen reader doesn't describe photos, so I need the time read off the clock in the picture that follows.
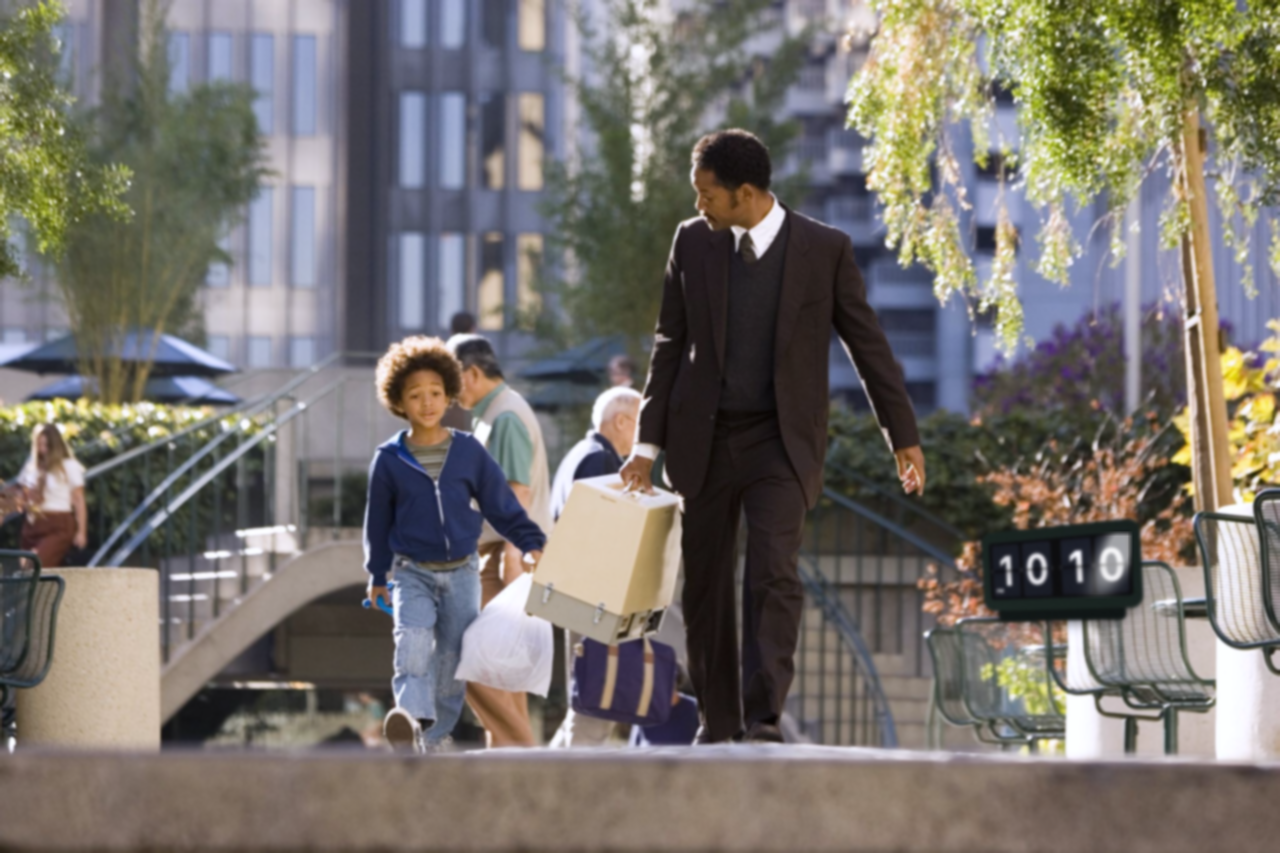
10:10
